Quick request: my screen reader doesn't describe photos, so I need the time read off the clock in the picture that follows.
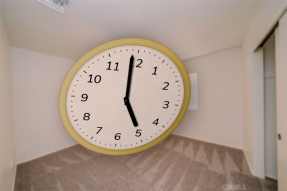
4:59
